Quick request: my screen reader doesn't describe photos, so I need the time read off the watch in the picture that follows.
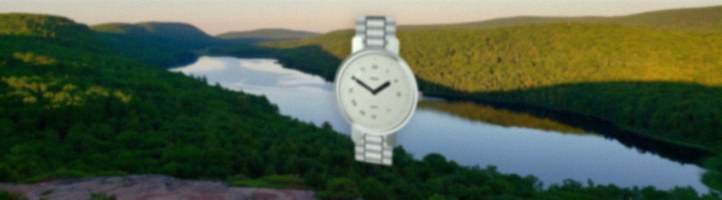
1:50
